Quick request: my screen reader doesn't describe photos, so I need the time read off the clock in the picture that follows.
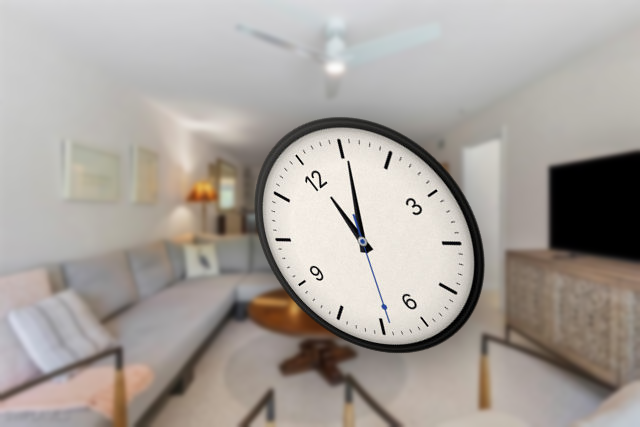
12:05:34
